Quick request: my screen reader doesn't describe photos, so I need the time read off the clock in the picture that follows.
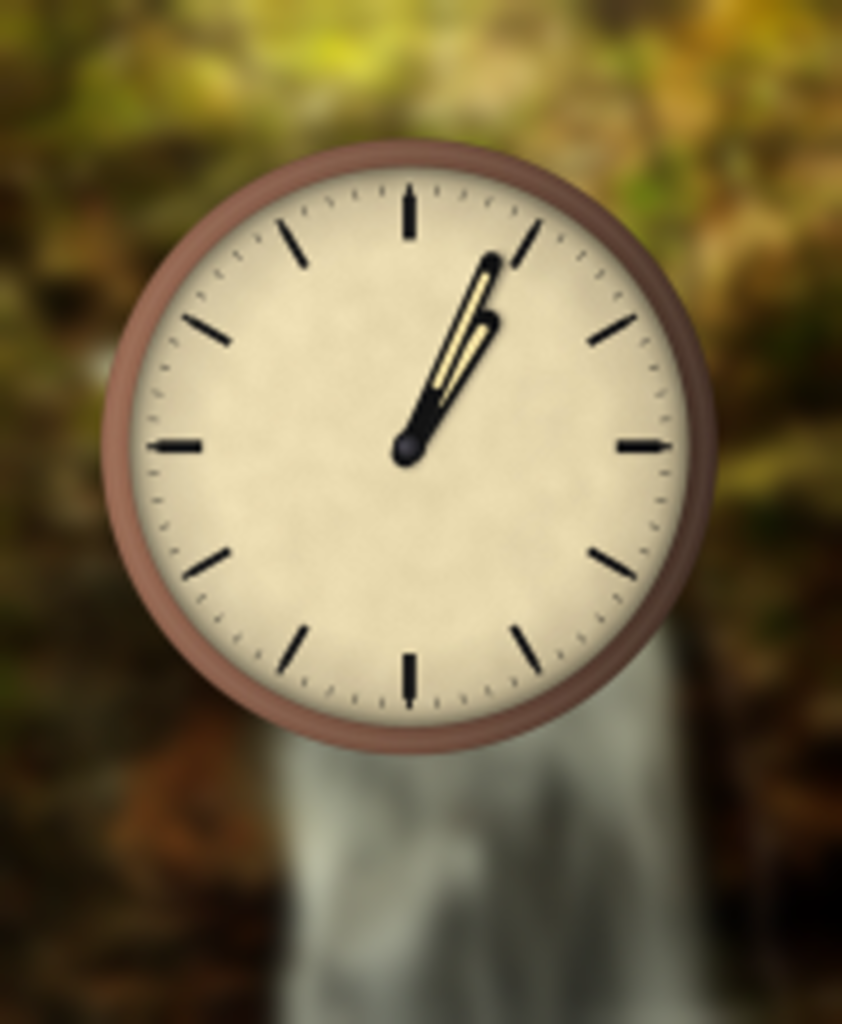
1:04
